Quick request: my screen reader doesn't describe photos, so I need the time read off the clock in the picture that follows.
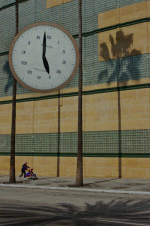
4:58
